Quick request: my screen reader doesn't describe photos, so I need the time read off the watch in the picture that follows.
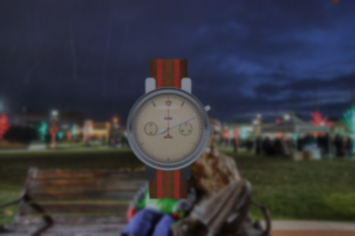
8:11
